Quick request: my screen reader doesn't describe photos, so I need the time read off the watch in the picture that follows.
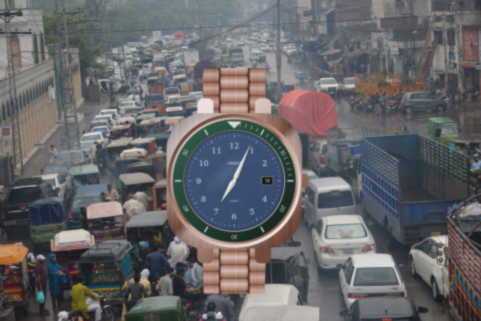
7:04
